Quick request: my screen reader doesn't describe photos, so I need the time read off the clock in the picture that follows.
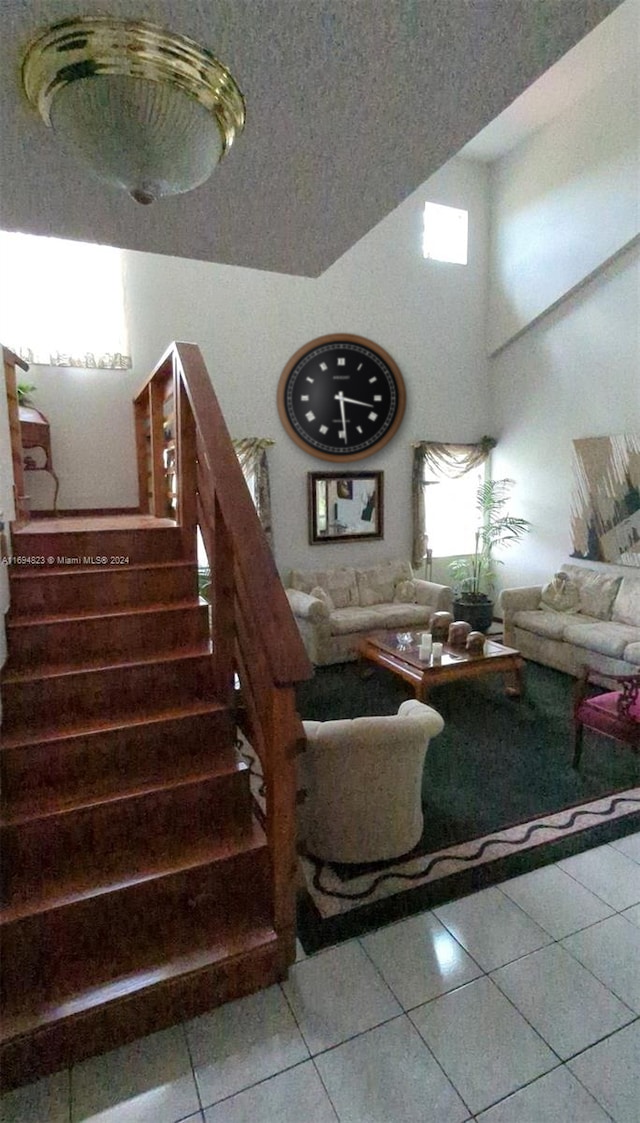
3:29
